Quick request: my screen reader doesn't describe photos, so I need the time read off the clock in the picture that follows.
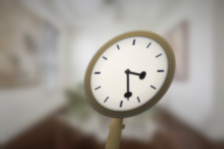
3:28
